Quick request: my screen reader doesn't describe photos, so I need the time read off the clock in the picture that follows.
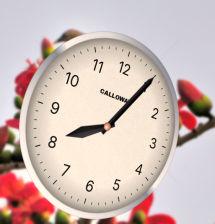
8:05
